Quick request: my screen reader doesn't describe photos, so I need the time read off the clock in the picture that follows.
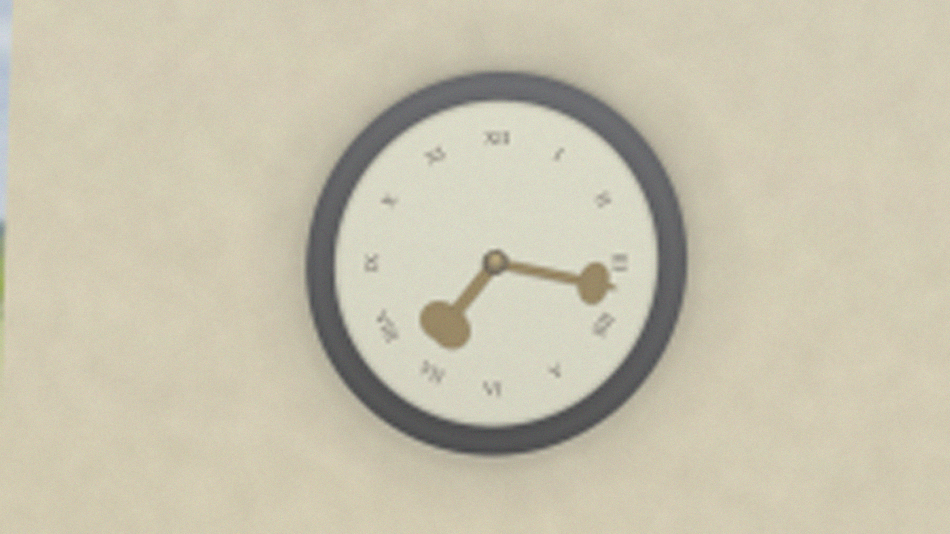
7:17
